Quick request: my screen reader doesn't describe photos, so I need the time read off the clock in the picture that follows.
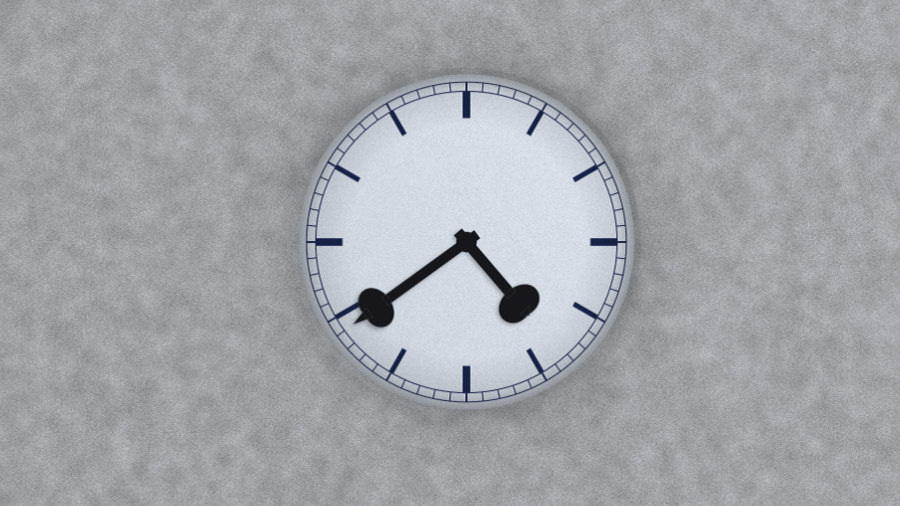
4:39
